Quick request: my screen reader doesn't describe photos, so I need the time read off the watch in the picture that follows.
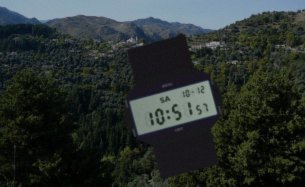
10:51:57
